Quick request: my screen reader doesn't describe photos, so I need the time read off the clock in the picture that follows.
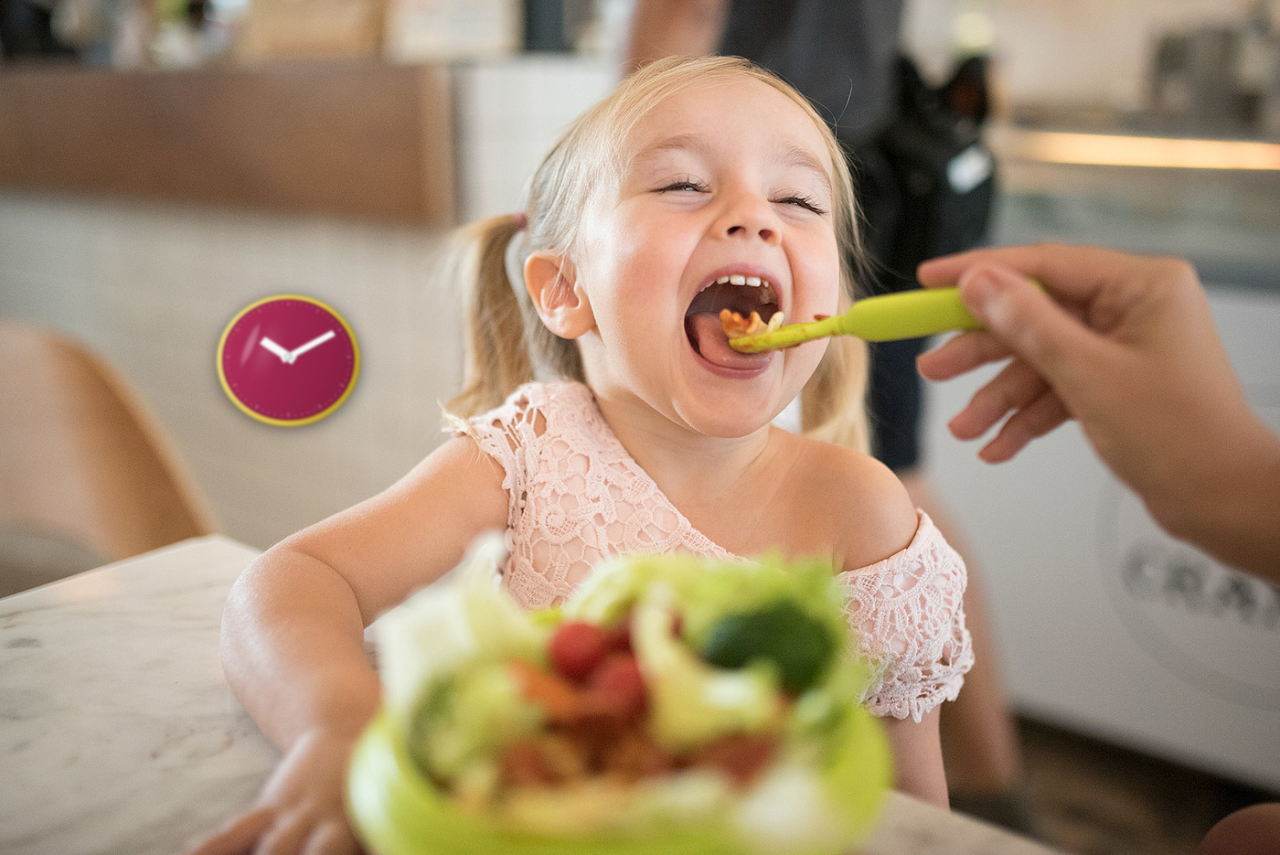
10:10
